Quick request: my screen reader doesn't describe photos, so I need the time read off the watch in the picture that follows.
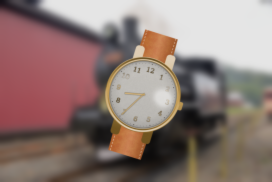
8:35
